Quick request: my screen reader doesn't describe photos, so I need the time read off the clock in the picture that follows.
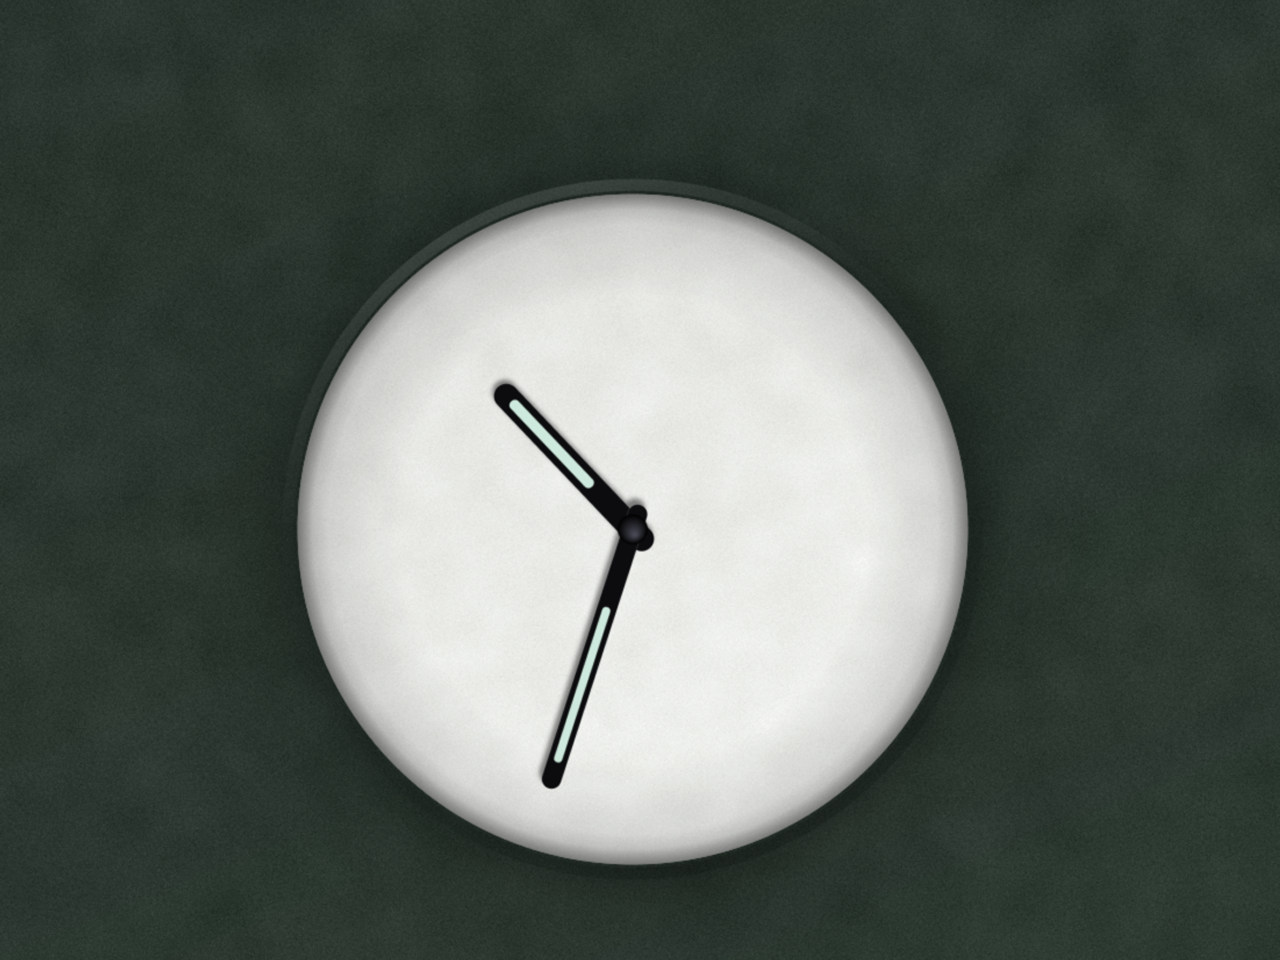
10:33
